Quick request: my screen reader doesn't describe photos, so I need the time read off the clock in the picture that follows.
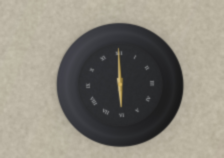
6:00
